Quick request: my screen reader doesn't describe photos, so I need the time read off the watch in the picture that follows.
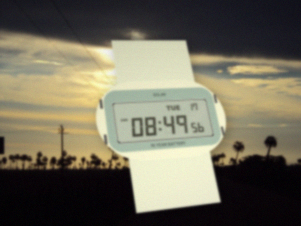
8:49
